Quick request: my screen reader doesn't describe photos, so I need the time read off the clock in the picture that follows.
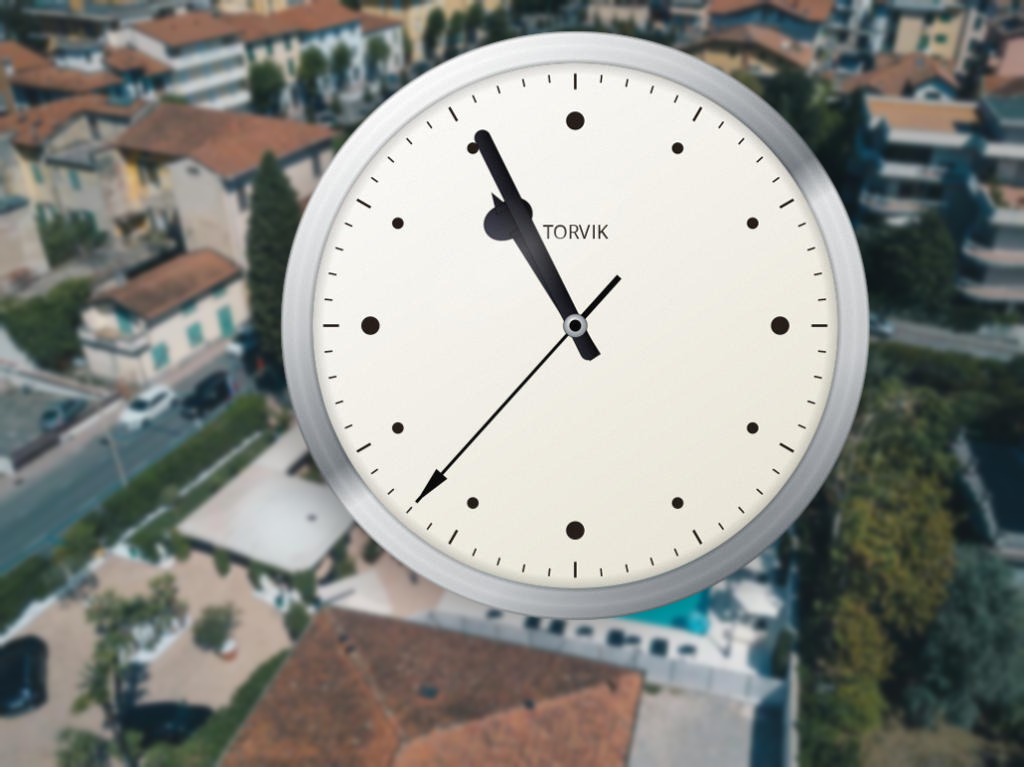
10:55:37
